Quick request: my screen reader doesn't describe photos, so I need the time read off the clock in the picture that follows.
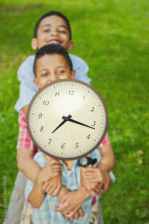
7:17
